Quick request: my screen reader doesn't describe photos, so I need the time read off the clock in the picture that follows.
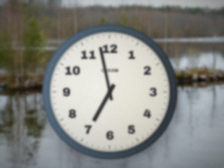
6:58
